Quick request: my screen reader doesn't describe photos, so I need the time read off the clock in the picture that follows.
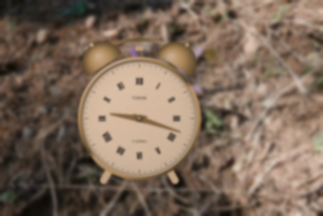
9:18
